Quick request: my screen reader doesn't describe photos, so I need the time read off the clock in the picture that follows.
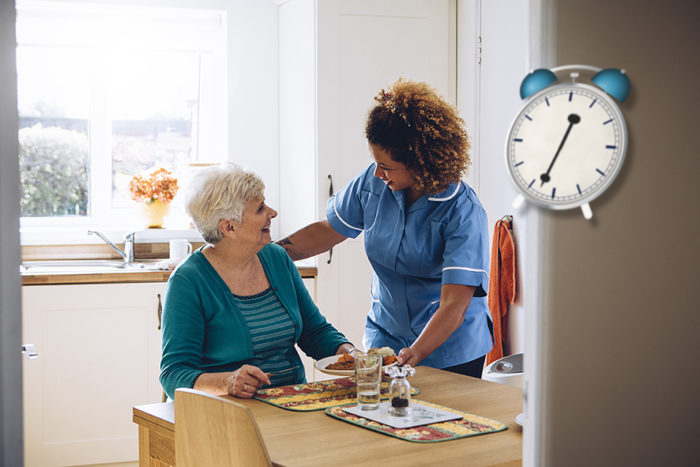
12:33
